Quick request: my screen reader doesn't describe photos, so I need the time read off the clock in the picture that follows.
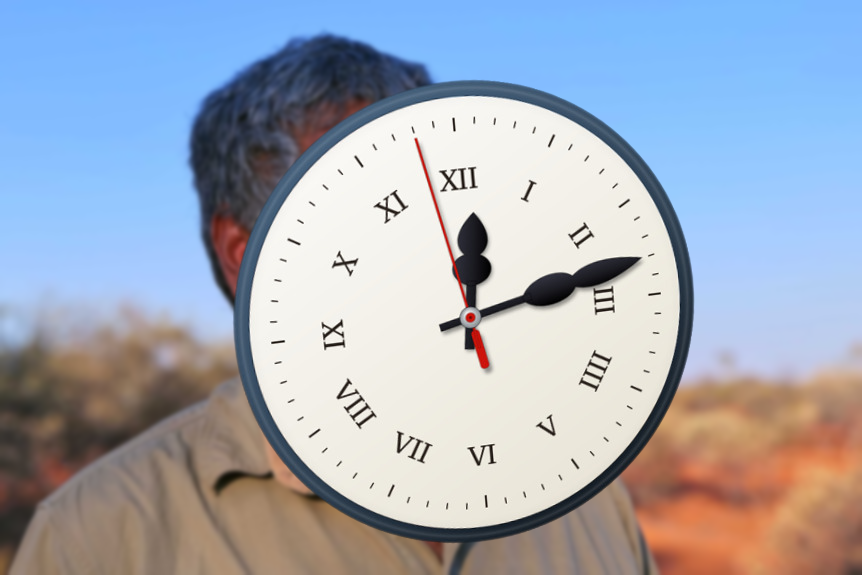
12:12:58
